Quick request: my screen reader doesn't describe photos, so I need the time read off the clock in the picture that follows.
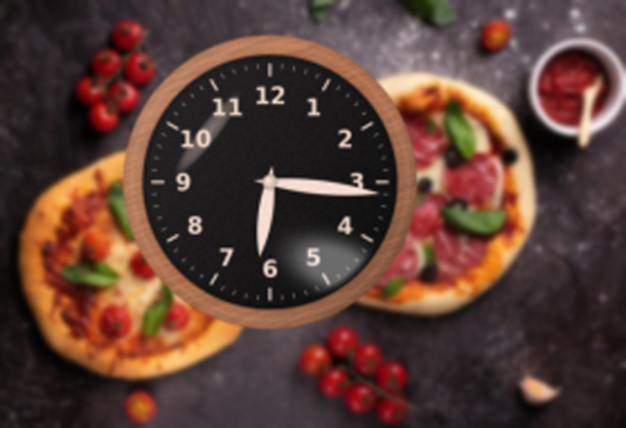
6:16
